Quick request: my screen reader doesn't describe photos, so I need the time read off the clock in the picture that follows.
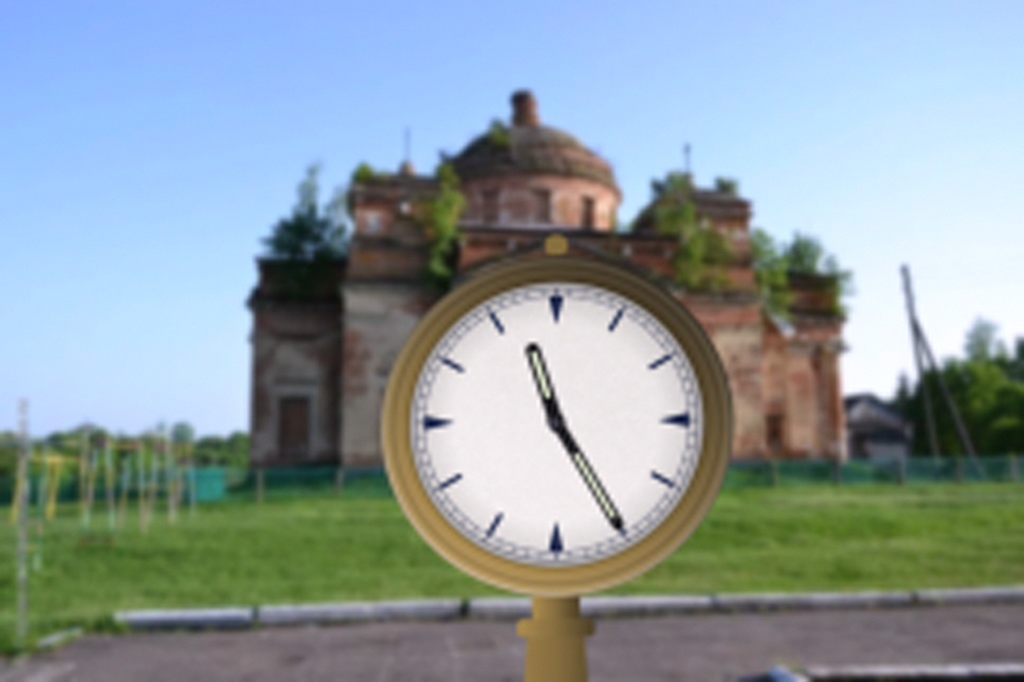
11:25
